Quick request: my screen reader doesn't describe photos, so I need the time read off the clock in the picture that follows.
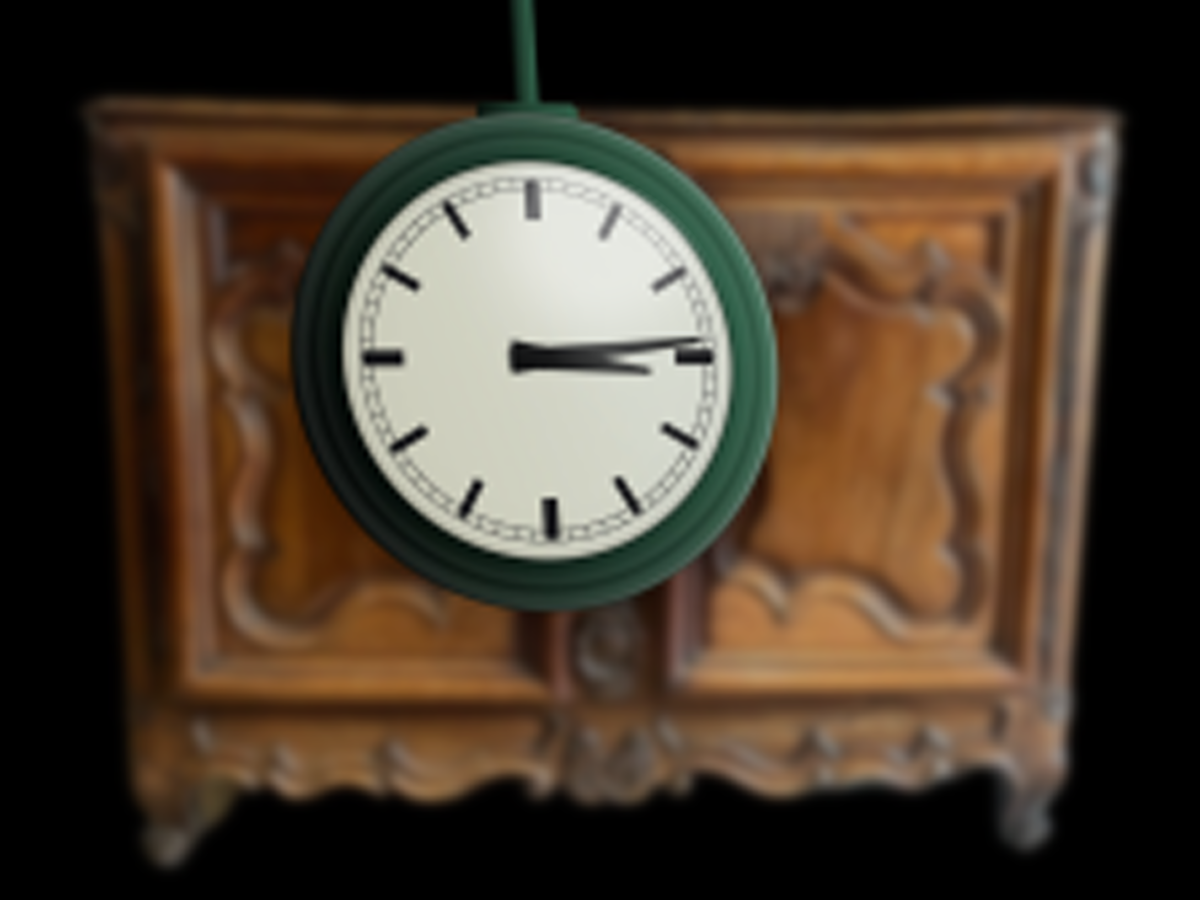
3:14
